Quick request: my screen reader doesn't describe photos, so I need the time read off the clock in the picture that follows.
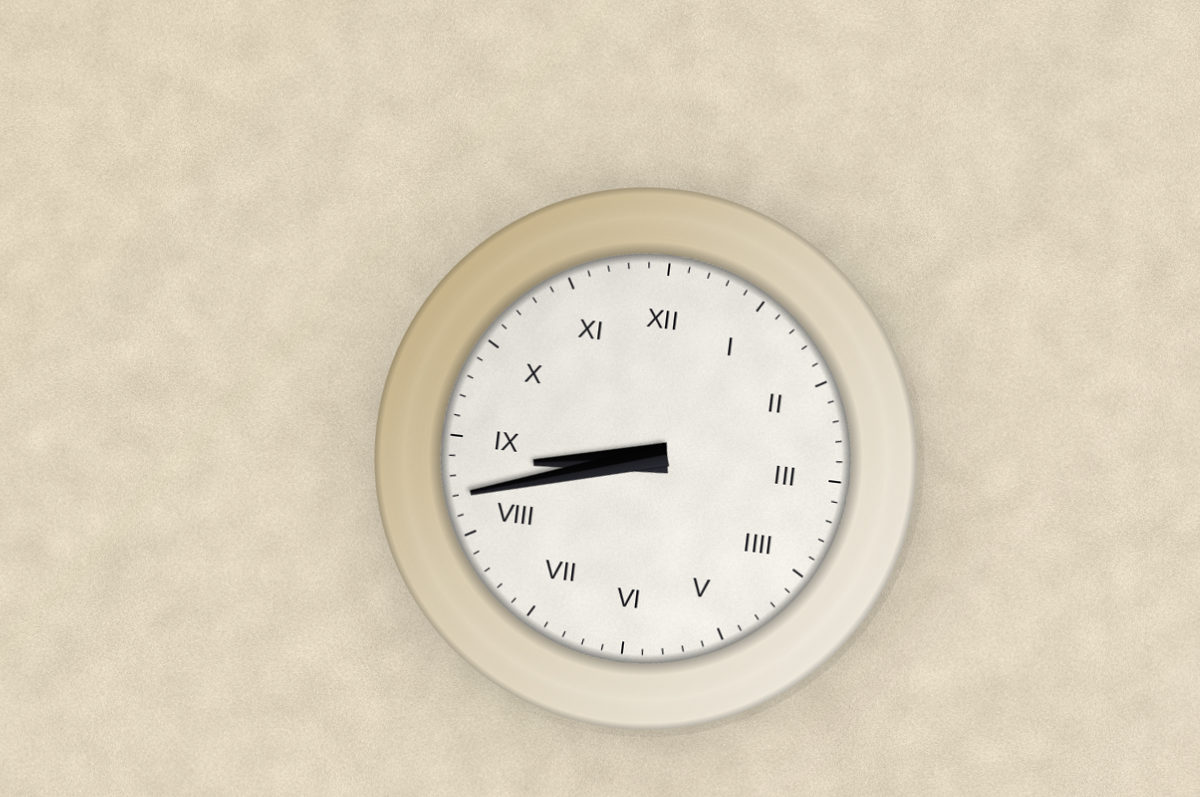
8:42
